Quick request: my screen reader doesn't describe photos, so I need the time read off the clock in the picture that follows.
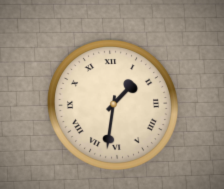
1:32
